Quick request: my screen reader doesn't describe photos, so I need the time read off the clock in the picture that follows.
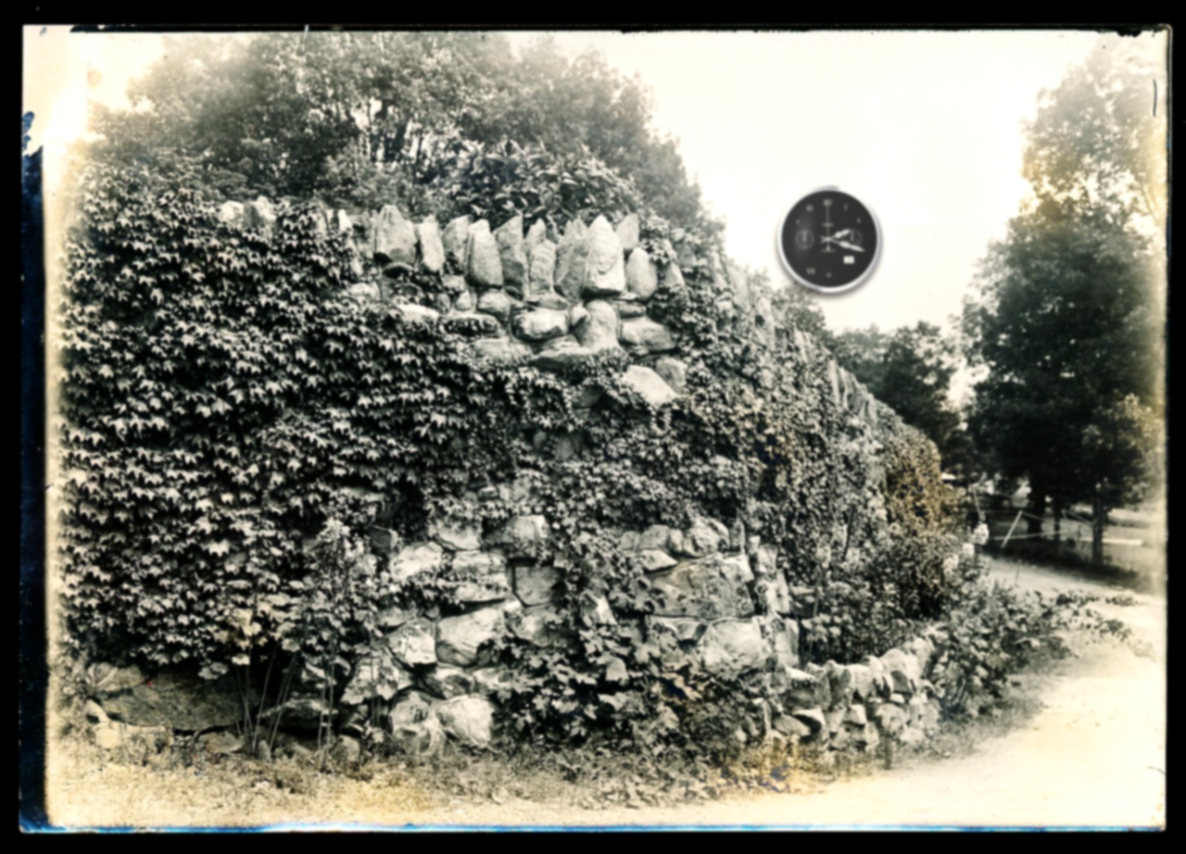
2:18
